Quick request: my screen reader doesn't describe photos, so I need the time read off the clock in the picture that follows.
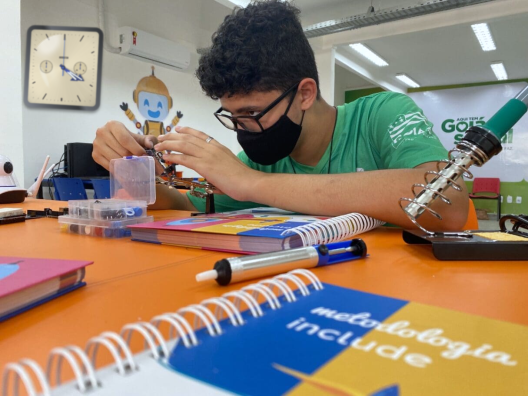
4:20
